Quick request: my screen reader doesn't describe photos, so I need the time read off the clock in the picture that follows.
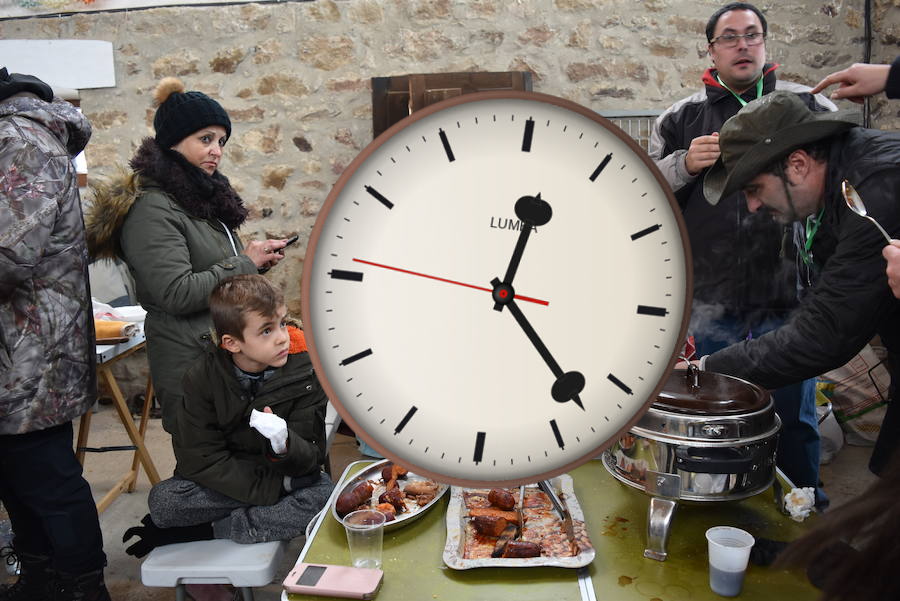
12:22:46
